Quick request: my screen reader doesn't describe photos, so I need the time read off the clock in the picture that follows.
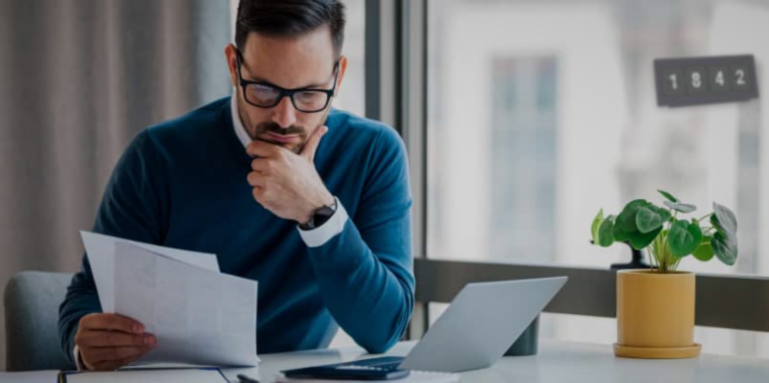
18:42
